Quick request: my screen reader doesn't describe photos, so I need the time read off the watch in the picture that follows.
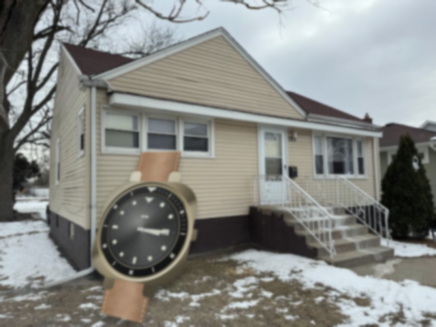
3:15
